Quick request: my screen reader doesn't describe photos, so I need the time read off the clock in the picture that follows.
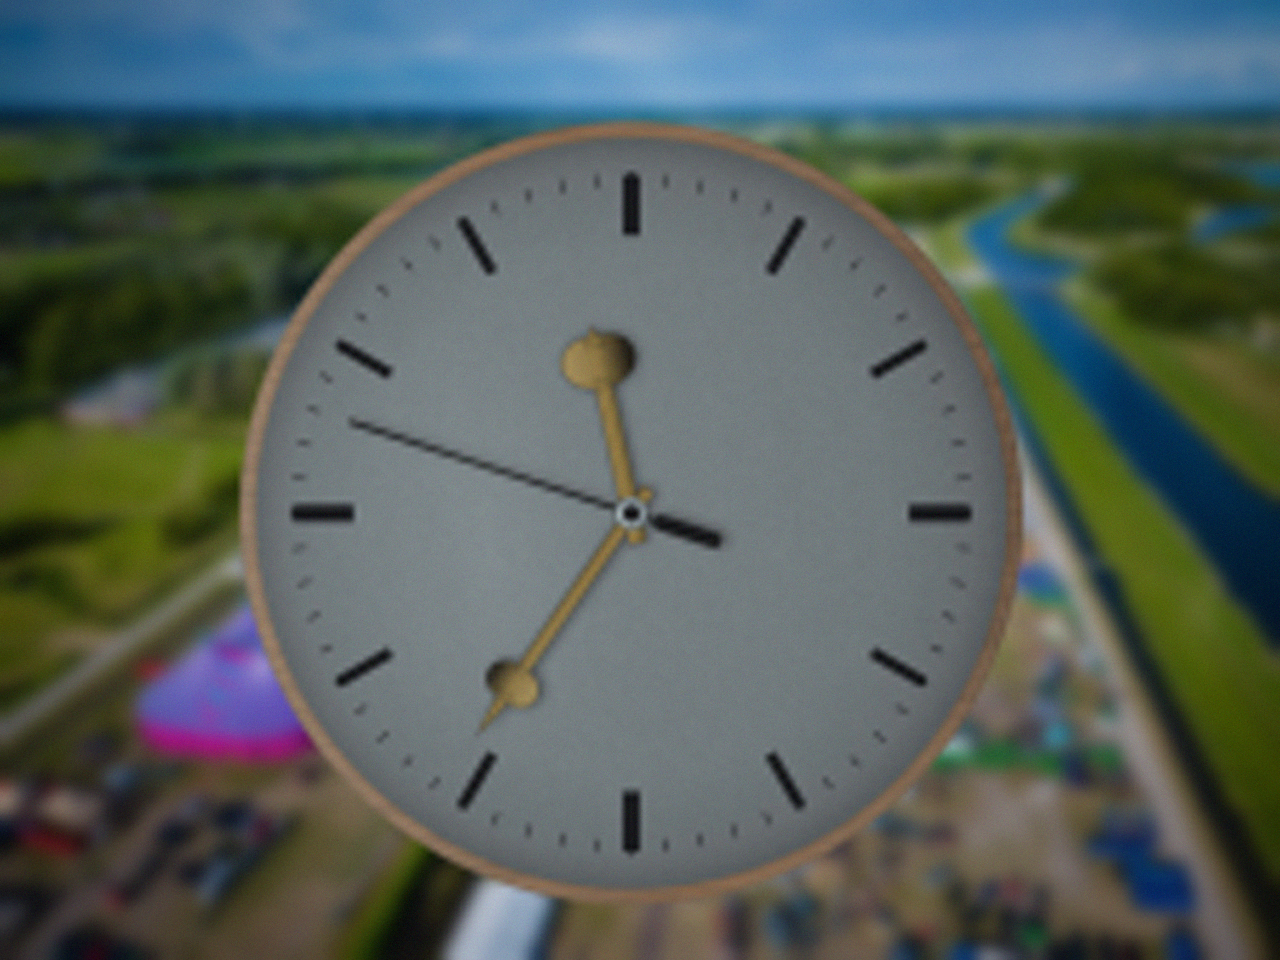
11:35:48
